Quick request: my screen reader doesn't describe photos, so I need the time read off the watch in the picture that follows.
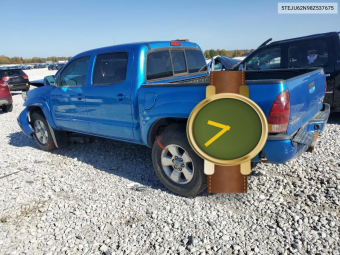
9:38
